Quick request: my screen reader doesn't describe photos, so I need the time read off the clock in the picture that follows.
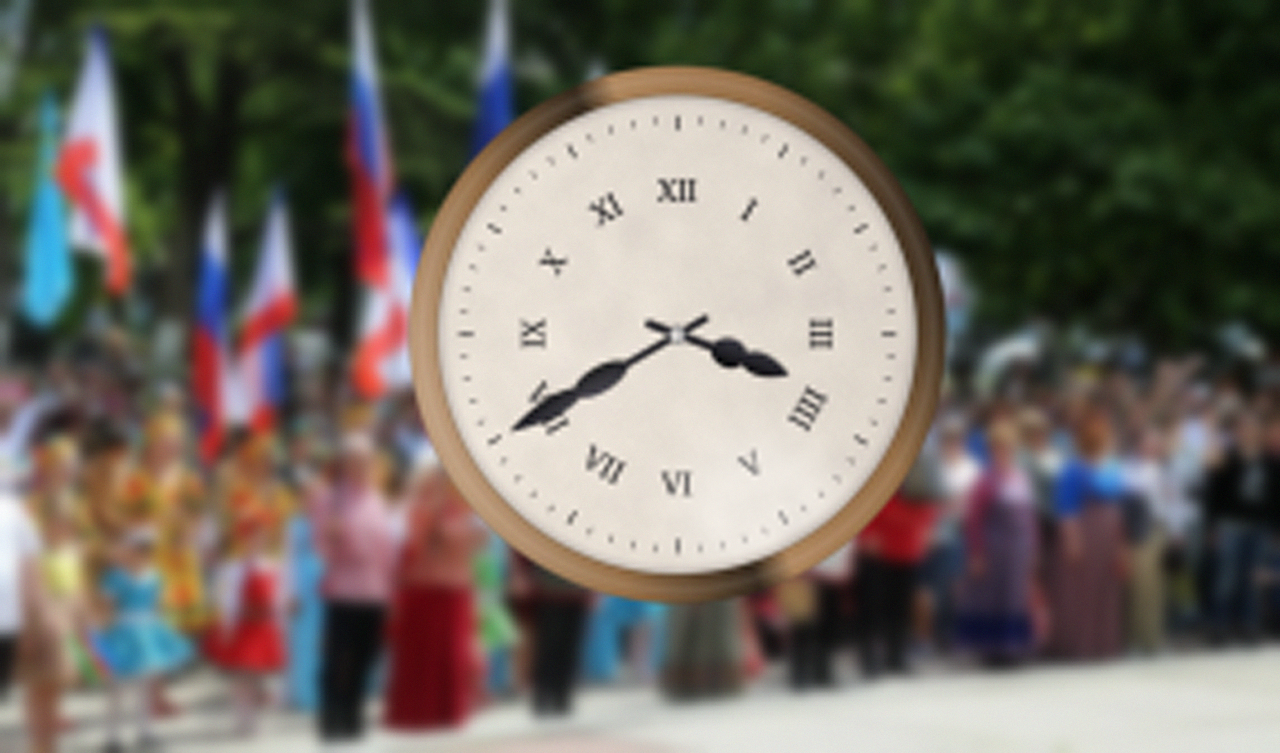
3:40
